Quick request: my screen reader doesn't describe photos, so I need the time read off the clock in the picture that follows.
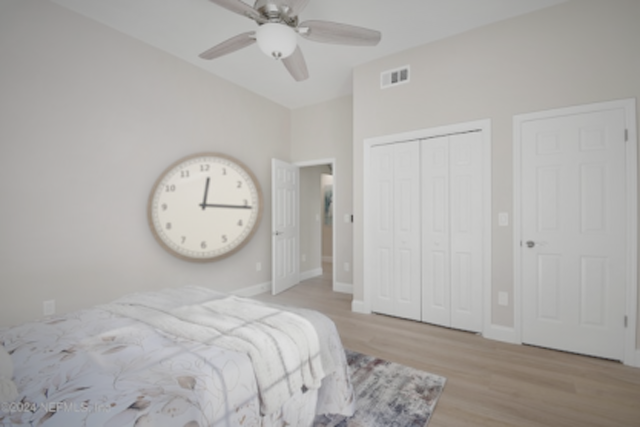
12:16
